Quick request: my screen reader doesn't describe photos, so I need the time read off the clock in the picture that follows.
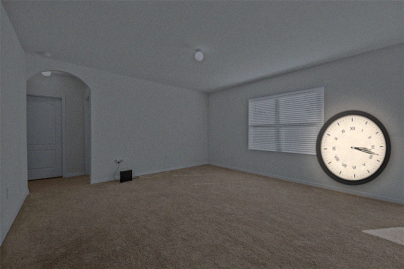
3:18
